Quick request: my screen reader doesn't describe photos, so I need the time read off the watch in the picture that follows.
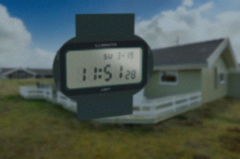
11:51:28
